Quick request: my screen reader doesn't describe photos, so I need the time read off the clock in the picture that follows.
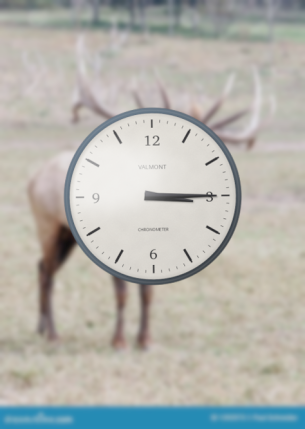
3:15
